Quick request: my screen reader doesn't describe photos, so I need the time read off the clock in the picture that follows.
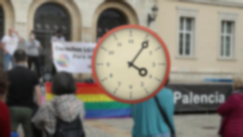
4:06
